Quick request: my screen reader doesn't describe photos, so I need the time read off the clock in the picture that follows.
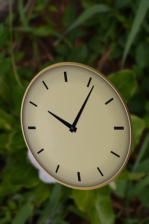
10:06
